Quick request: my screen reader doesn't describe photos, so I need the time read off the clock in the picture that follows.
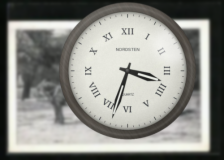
3:33
